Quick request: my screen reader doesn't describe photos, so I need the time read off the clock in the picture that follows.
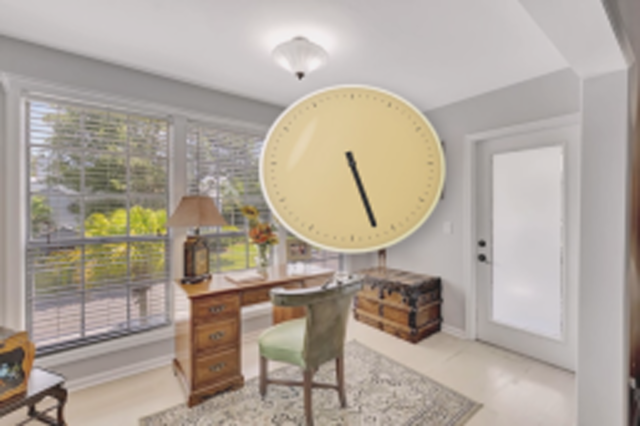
5:27
